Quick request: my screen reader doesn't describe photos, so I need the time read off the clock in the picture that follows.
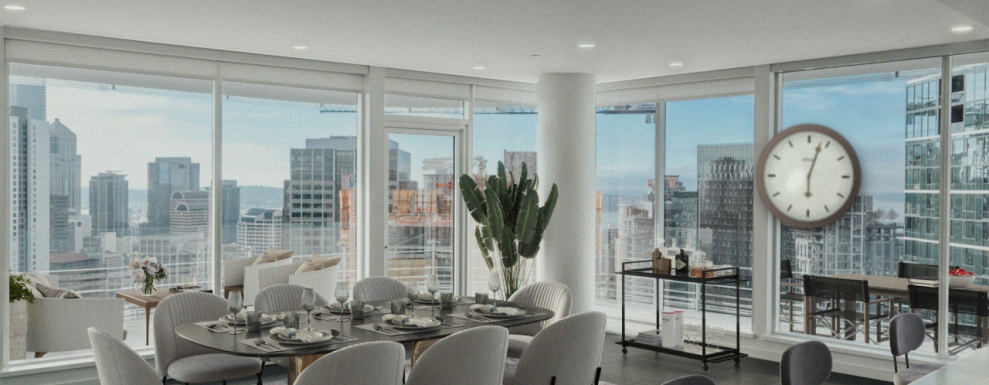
6:03
